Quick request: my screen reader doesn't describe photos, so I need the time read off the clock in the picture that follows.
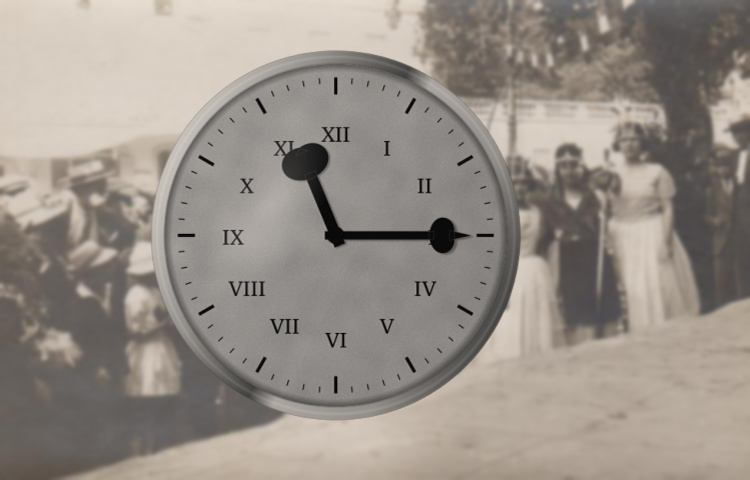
11:15
